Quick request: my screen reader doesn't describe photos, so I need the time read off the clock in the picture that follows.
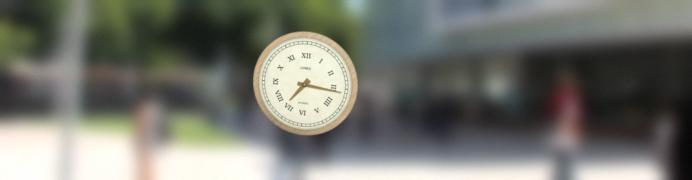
7:16
